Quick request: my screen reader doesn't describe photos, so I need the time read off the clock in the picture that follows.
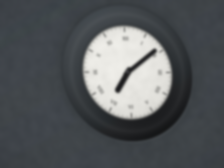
7:09
